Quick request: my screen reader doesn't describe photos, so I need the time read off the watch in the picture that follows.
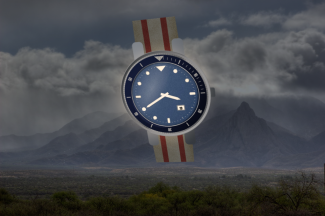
3:40
